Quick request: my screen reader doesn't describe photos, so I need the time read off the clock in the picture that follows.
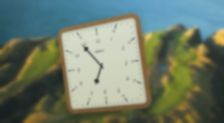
6:54
